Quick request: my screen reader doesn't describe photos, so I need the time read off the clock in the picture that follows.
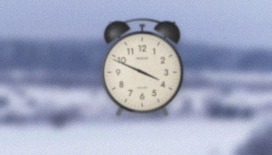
3:49
